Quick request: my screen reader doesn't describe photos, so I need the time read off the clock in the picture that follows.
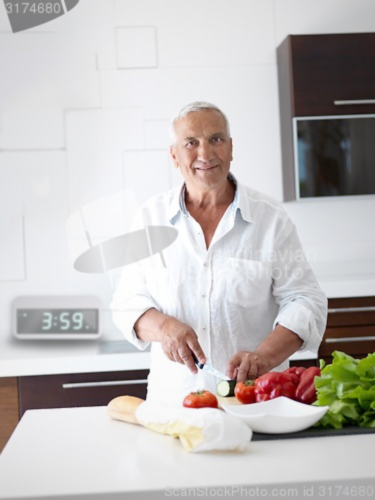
3:59
